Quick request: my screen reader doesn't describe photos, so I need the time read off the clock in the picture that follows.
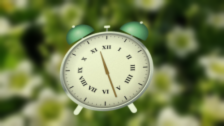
11:27
